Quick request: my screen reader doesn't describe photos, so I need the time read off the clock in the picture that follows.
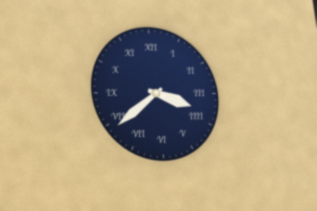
3:39
